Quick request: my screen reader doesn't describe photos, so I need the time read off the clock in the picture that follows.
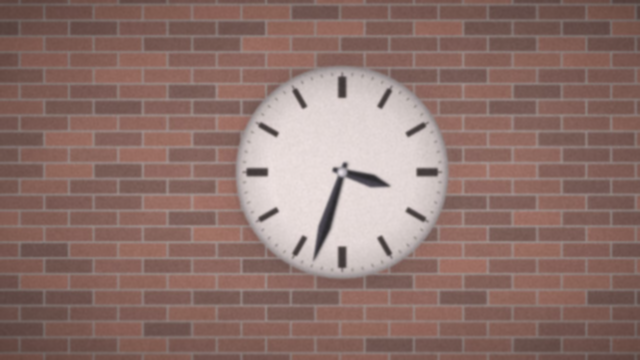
3:33
